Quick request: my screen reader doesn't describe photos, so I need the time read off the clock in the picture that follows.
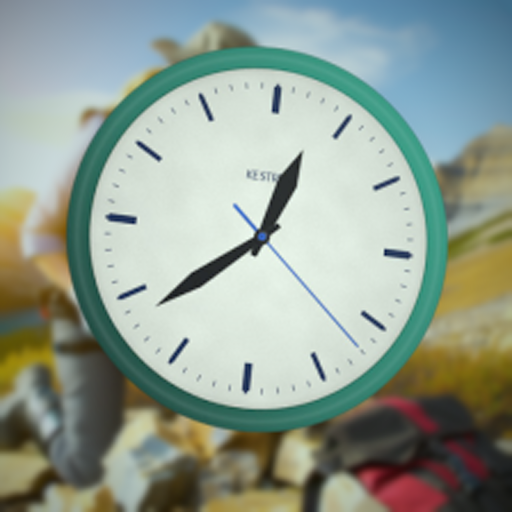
12:38:22
